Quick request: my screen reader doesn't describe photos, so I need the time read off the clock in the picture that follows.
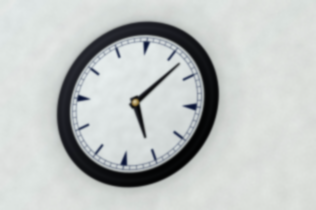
5:07
